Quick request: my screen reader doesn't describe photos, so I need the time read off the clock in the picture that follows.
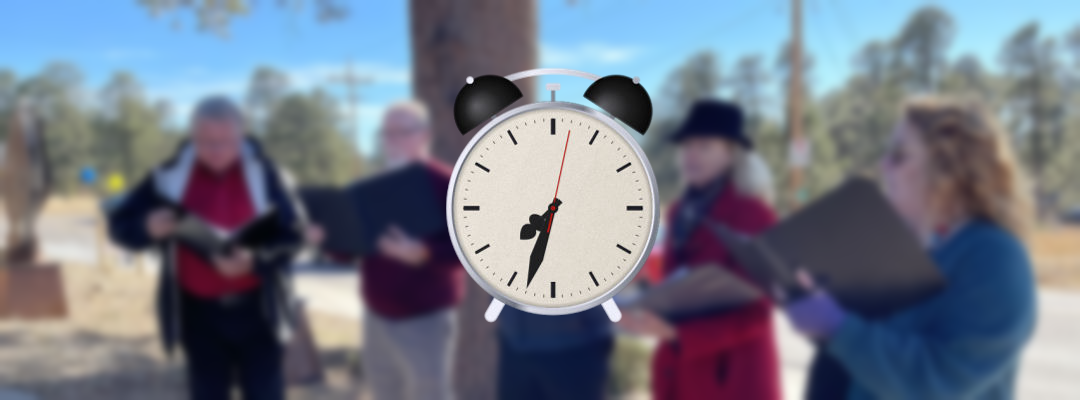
7:33:02
